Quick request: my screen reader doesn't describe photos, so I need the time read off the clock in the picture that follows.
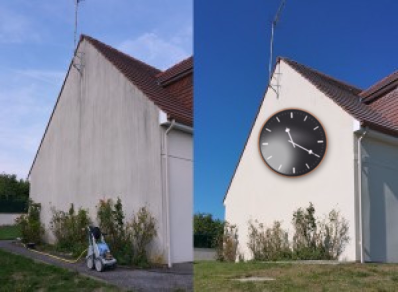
11:20
